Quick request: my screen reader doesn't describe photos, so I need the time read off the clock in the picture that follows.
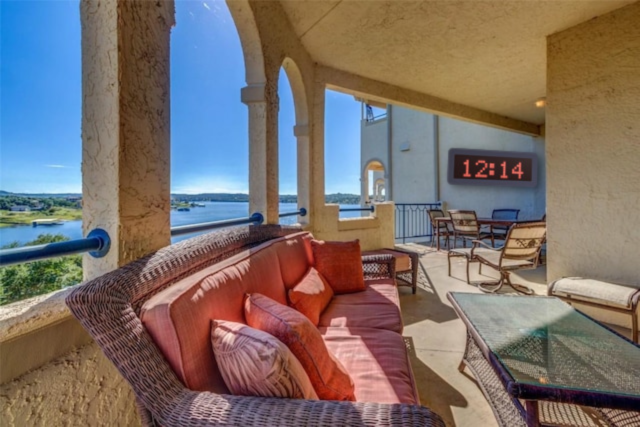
12:14
